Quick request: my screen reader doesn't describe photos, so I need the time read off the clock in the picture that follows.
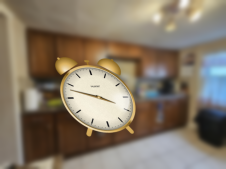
3:48
